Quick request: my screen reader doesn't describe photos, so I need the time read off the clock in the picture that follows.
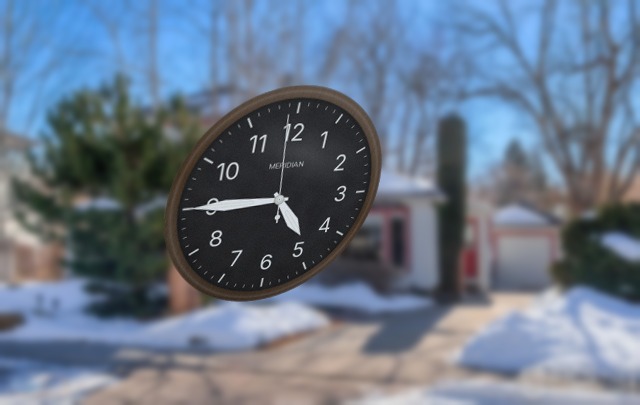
4:44:59
